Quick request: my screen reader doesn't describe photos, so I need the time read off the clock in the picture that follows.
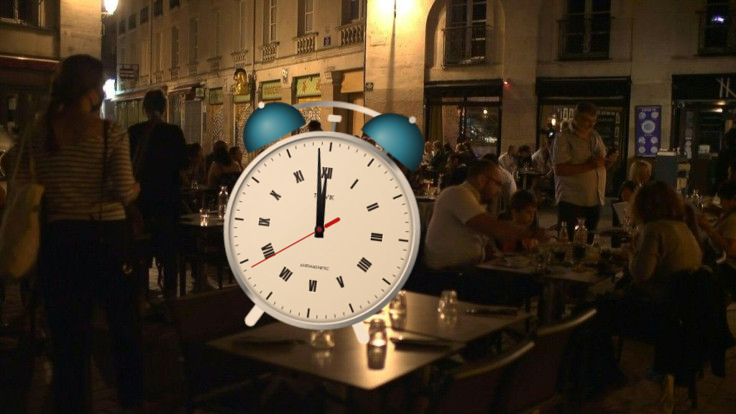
11:58:39
